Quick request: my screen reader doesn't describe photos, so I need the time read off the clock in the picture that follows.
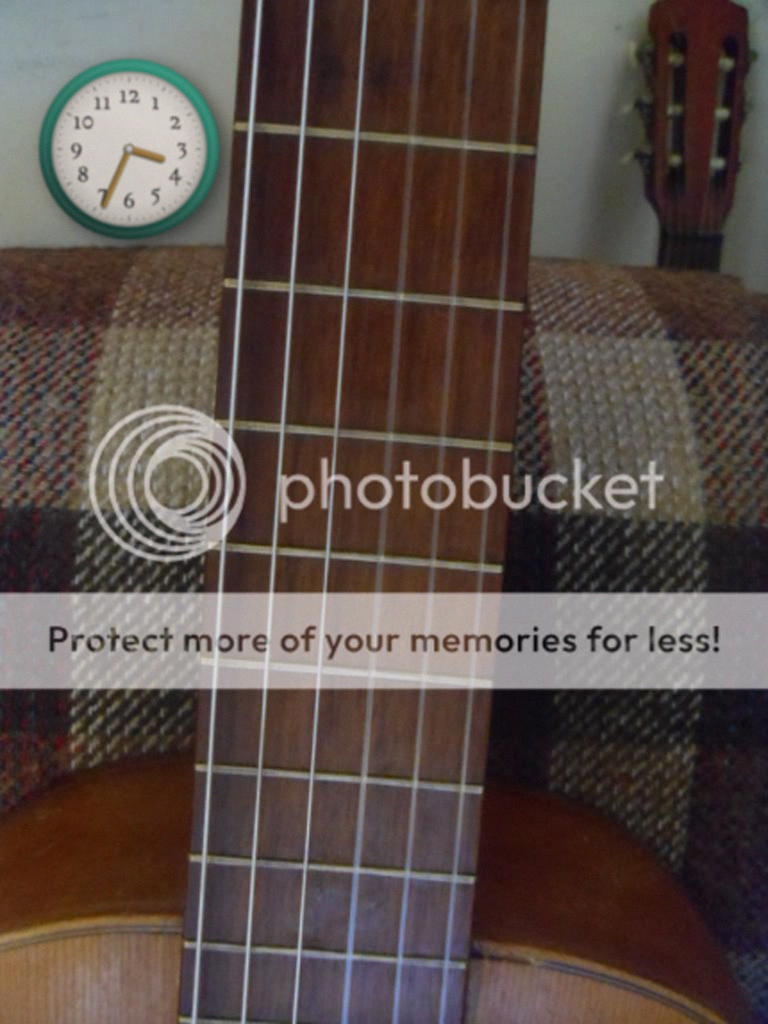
3:34
